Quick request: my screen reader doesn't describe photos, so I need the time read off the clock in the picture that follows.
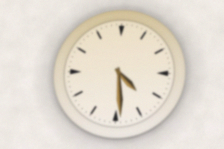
4:29
